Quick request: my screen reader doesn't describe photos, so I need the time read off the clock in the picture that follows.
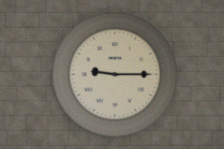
9:15
